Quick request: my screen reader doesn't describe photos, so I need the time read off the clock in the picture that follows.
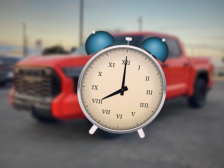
8:00
